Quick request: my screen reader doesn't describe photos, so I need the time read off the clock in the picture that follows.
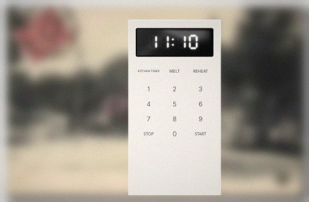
11:10
